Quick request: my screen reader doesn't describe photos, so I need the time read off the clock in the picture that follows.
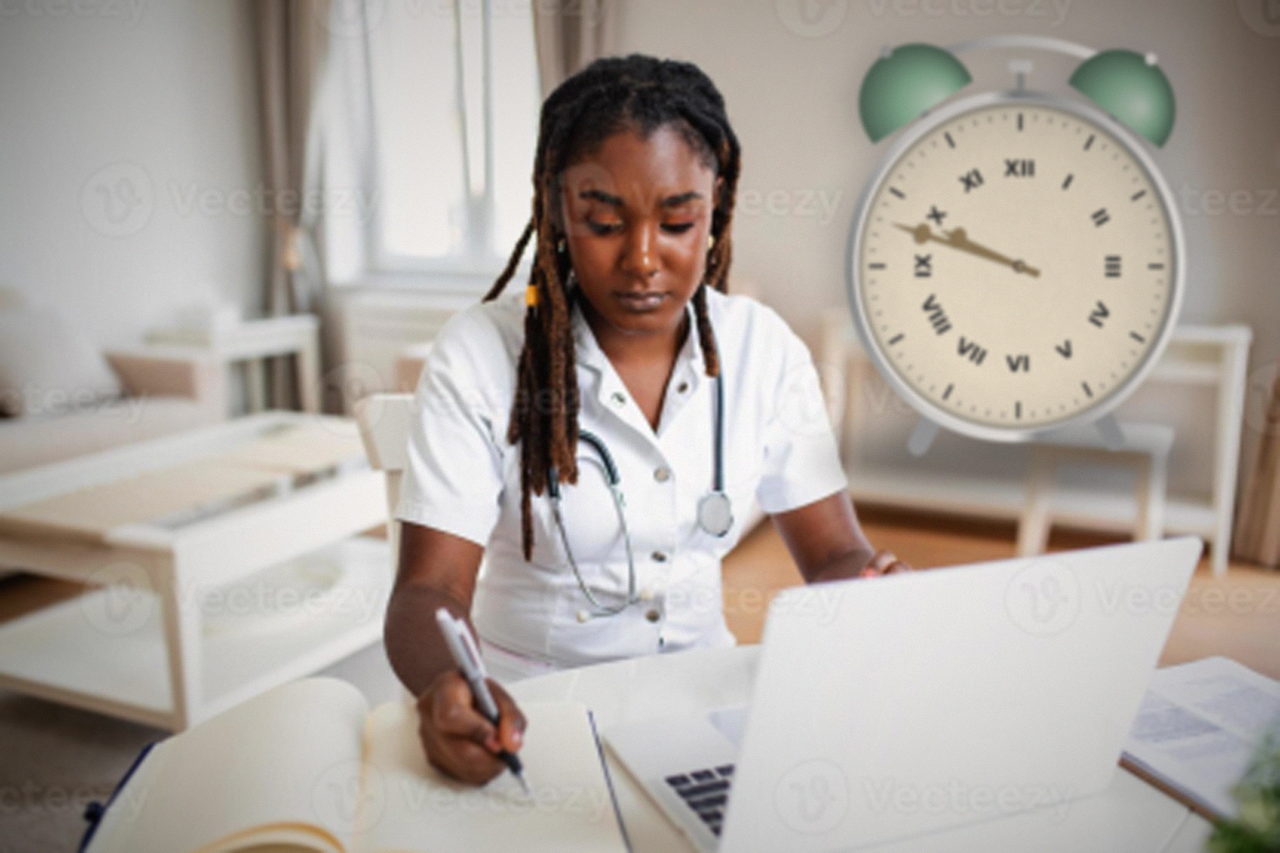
9:48
